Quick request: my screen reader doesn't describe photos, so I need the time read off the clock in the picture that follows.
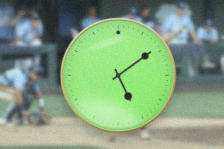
5:09
